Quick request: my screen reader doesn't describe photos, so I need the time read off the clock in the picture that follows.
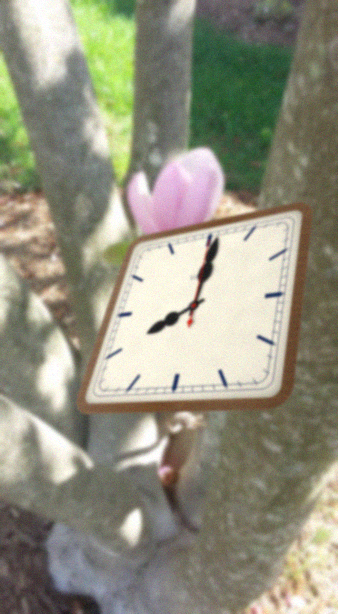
8:01:00
